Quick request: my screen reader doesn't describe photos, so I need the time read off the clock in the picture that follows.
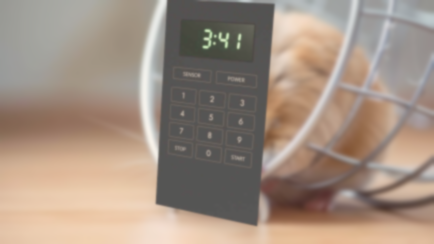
3:41
